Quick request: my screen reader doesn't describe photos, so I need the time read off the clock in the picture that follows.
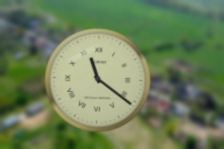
11:21
